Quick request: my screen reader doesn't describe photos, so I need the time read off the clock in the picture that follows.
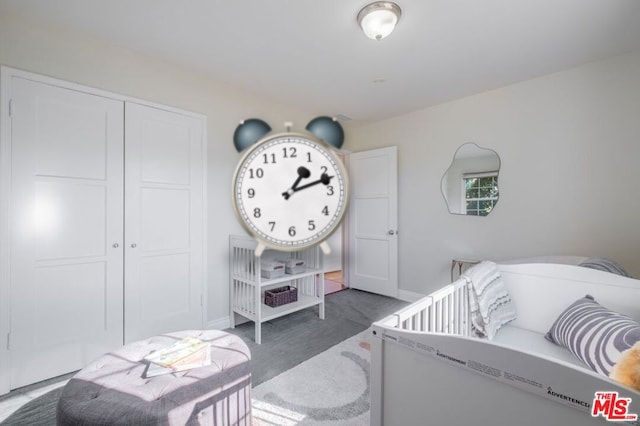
1:12
